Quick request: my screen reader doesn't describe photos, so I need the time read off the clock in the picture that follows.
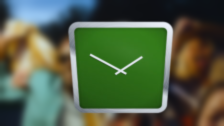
1:50
